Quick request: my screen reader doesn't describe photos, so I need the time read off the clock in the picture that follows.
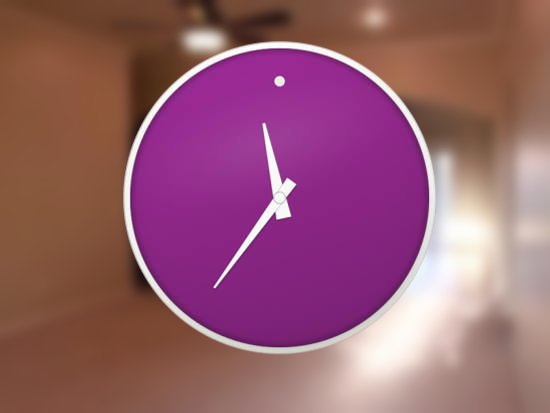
11:36
